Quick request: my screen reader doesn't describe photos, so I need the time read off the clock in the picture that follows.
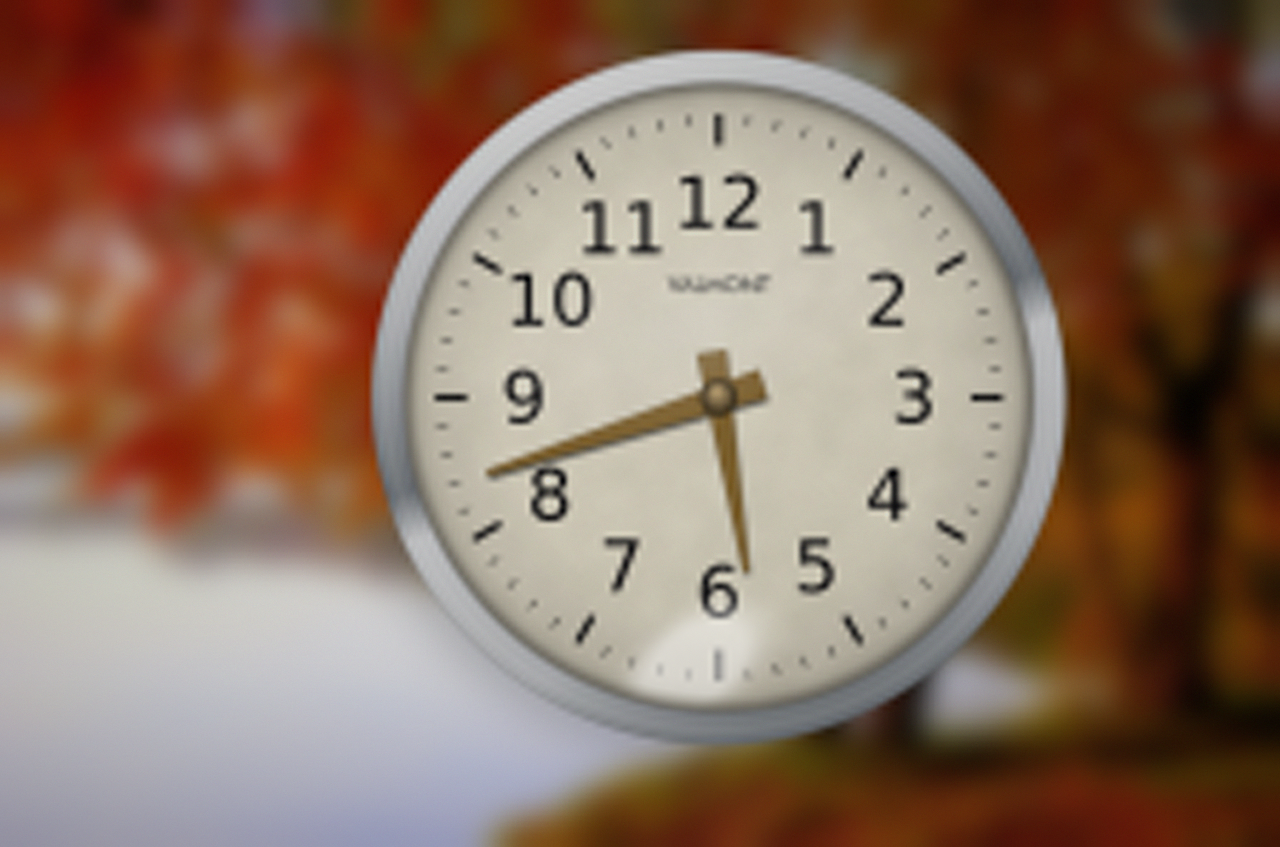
5:42
